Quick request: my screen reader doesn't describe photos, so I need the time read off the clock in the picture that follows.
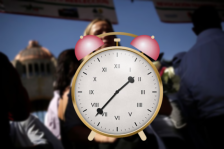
1:37
